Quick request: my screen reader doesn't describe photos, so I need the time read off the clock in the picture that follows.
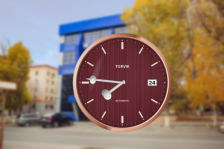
7:46
